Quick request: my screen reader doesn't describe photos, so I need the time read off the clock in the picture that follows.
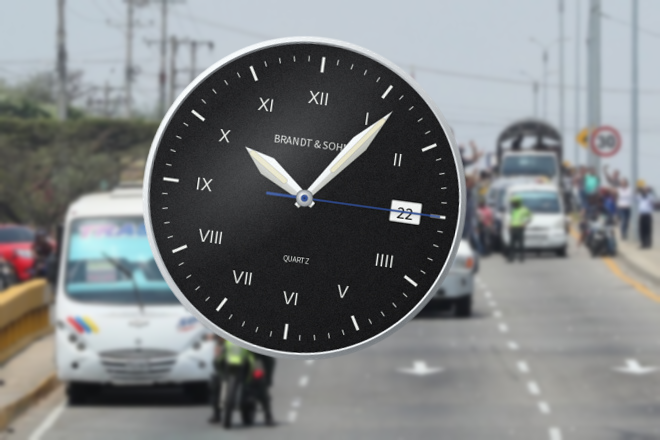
10:06:15
